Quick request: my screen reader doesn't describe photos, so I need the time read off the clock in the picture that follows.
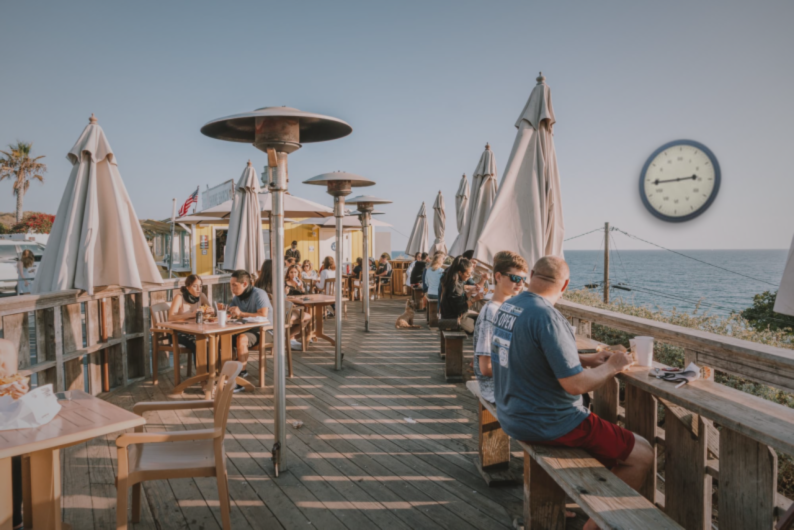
2:44
